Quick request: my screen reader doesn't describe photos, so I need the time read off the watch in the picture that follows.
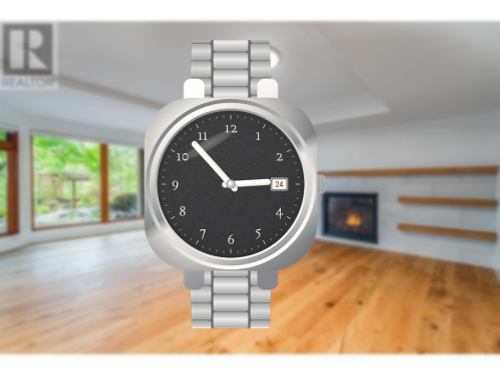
2:53
